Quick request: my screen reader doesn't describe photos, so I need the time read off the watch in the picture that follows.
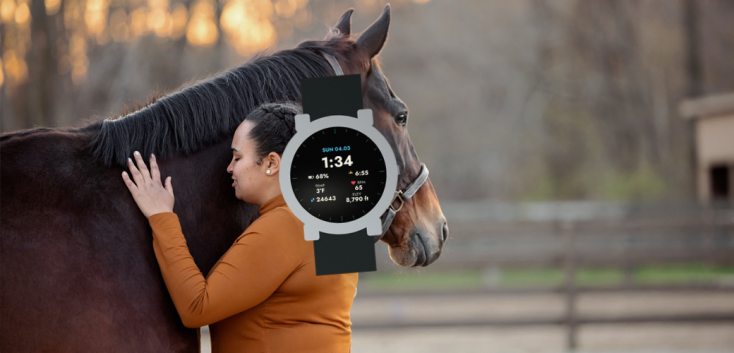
1:34
